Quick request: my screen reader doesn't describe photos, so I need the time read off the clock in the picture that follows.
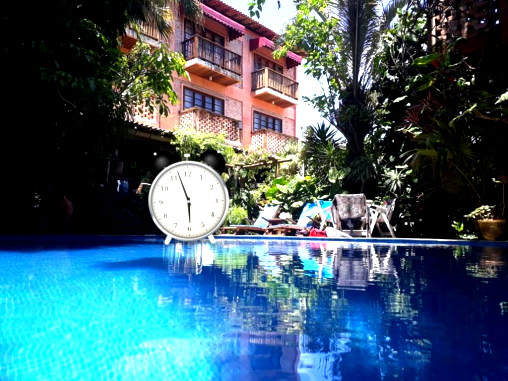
5:57
